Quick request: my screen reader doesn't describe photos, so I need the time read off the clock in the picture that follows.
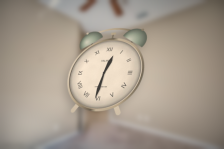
12:31
